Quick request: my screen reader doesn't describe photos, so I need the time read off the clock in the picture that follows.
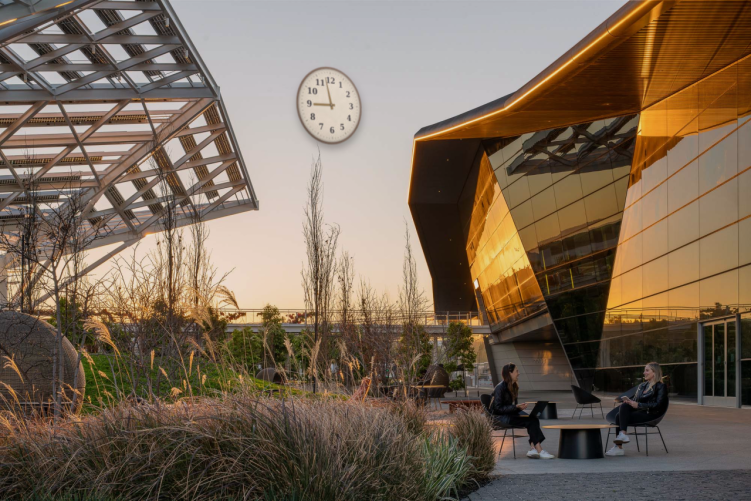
8:58
